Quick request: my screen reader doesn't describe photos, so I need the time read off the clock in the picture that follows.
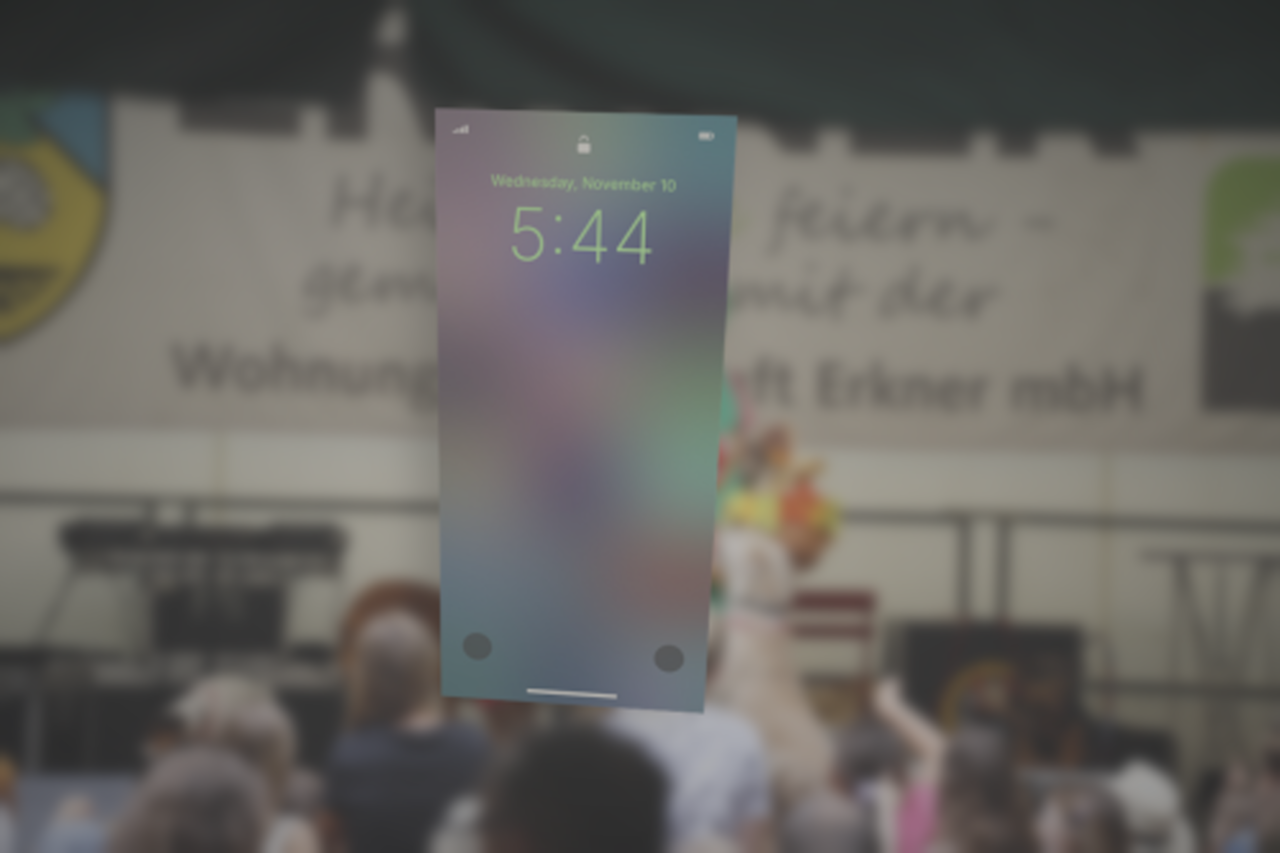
5:44
